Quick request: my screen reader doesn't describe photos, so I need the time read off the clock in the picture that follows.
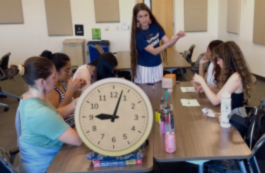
9:03
